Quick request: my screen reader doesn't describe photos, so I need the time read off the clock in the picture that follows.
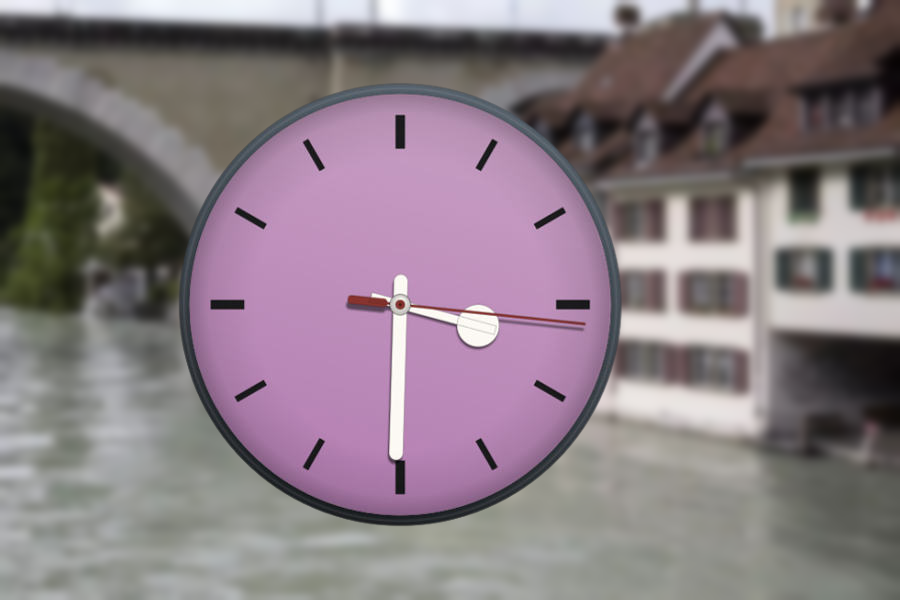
3:30:16
